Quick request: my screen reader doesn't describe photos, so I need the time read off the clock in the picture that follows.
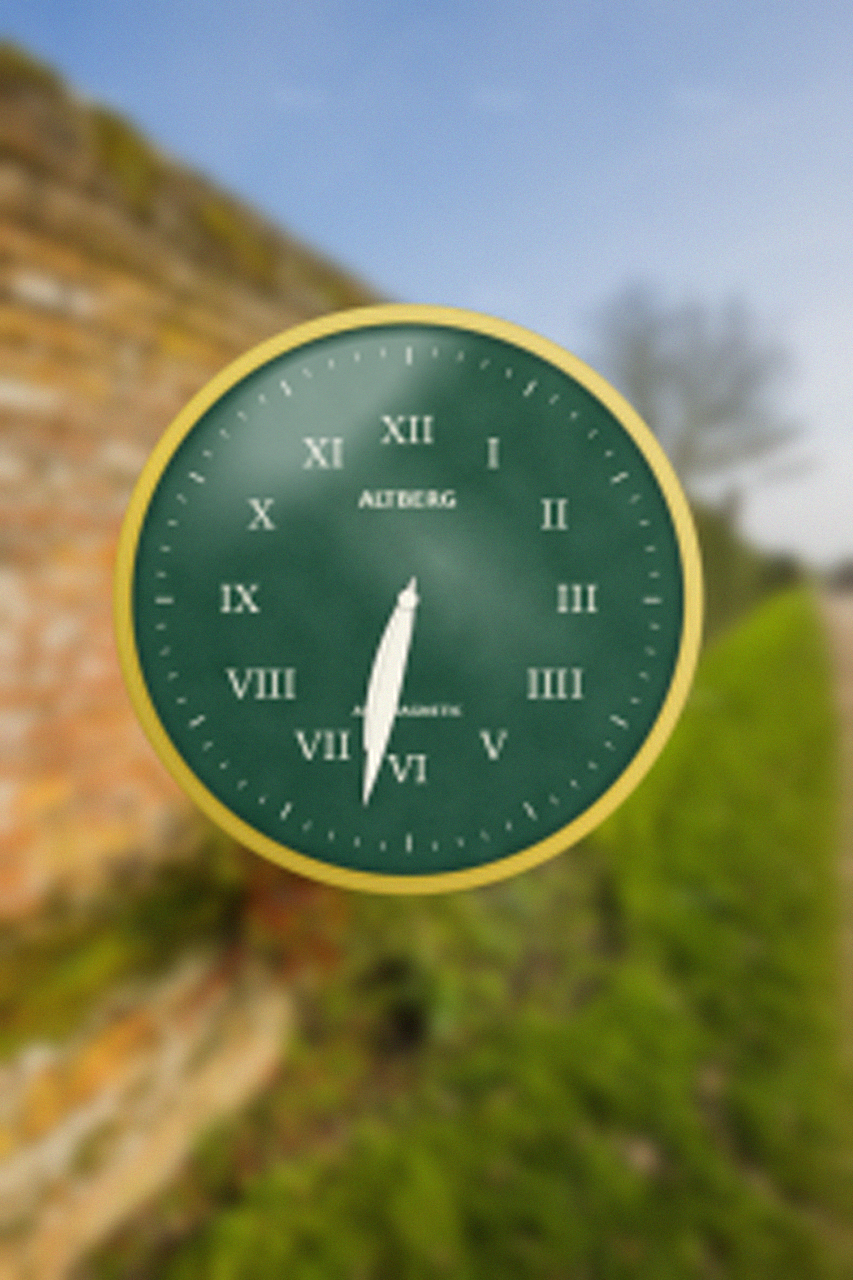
6:32
